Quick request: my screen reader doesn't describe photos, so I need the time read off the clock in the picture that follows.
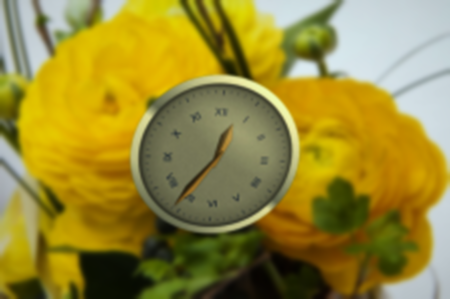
12:36
